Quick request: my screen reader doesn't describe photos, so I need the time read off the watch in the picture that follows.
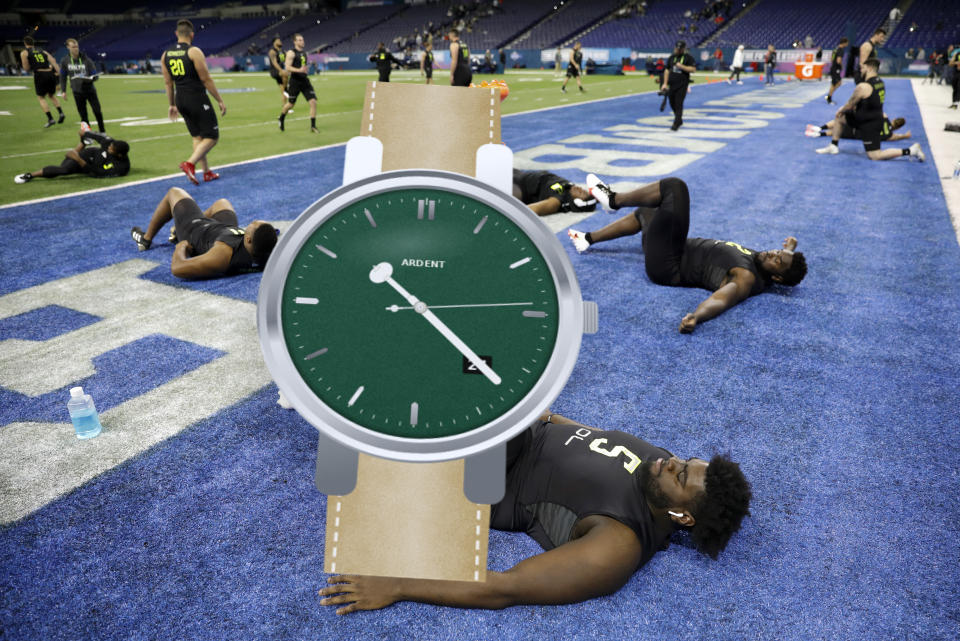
10:22:14
